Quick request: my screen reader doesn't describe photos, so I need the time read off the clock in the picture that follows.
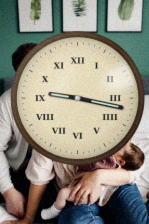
9:17
